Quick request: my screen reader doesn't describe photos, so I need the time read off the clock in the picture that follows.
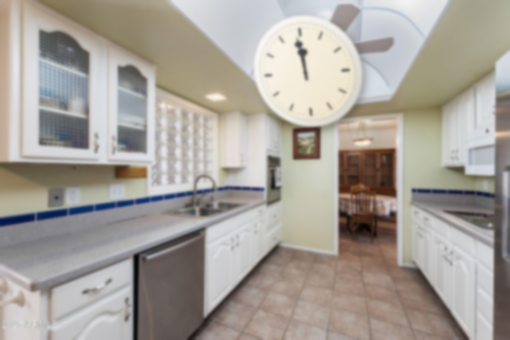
11:59
